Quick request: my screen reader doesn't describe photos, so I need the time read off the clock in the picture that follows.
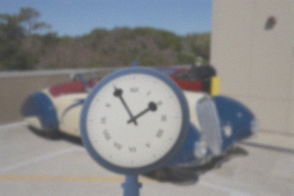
1:55
